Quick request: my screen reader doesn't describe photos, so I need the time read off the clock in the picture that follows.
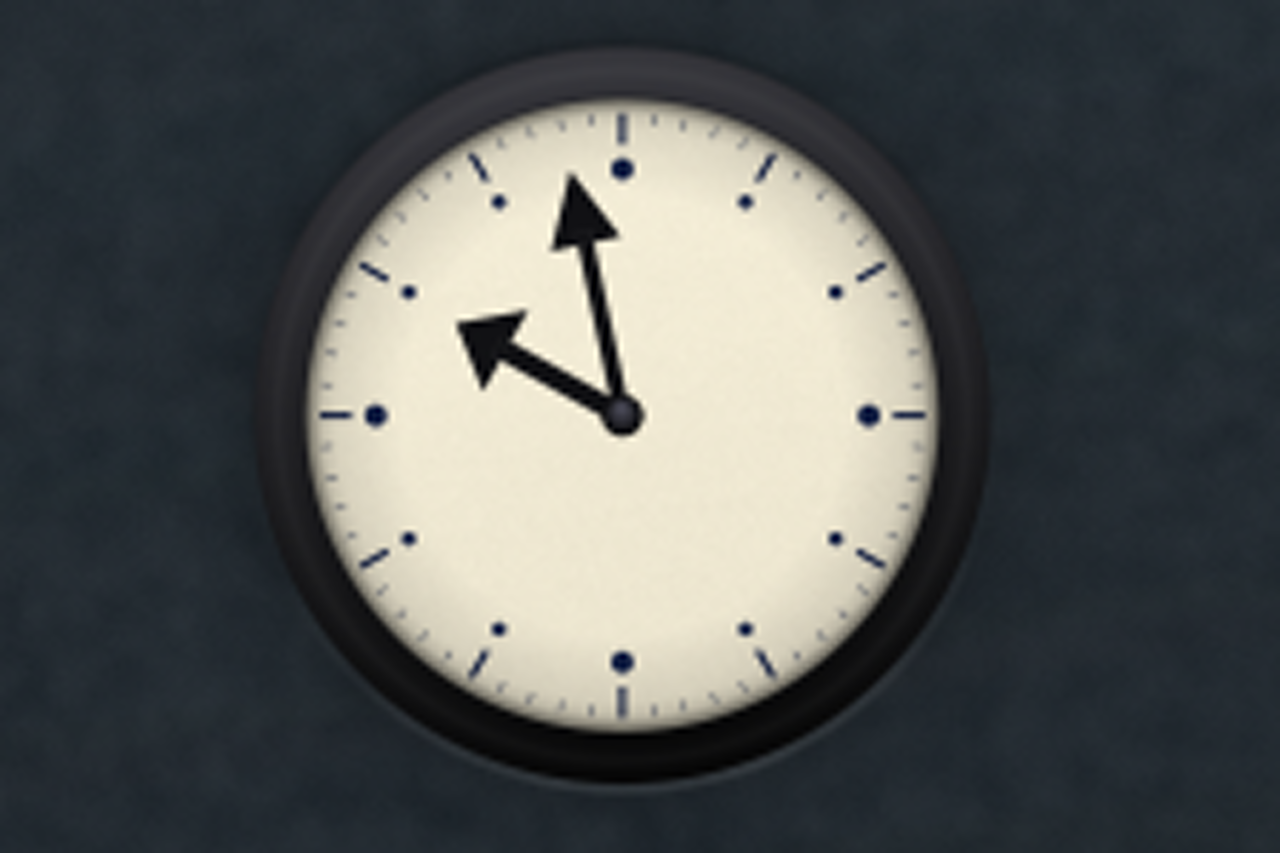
9:58
